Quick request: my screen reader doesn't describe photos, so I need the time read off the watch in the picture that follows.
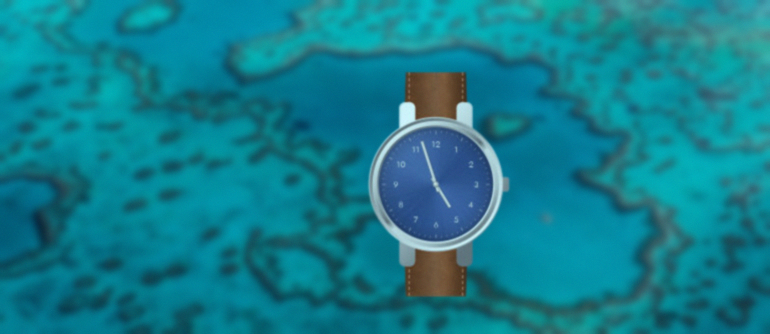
4:57
